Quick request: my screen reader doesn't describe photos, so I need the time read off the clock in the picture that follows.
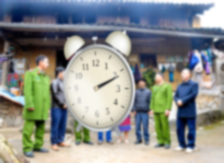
2:11
